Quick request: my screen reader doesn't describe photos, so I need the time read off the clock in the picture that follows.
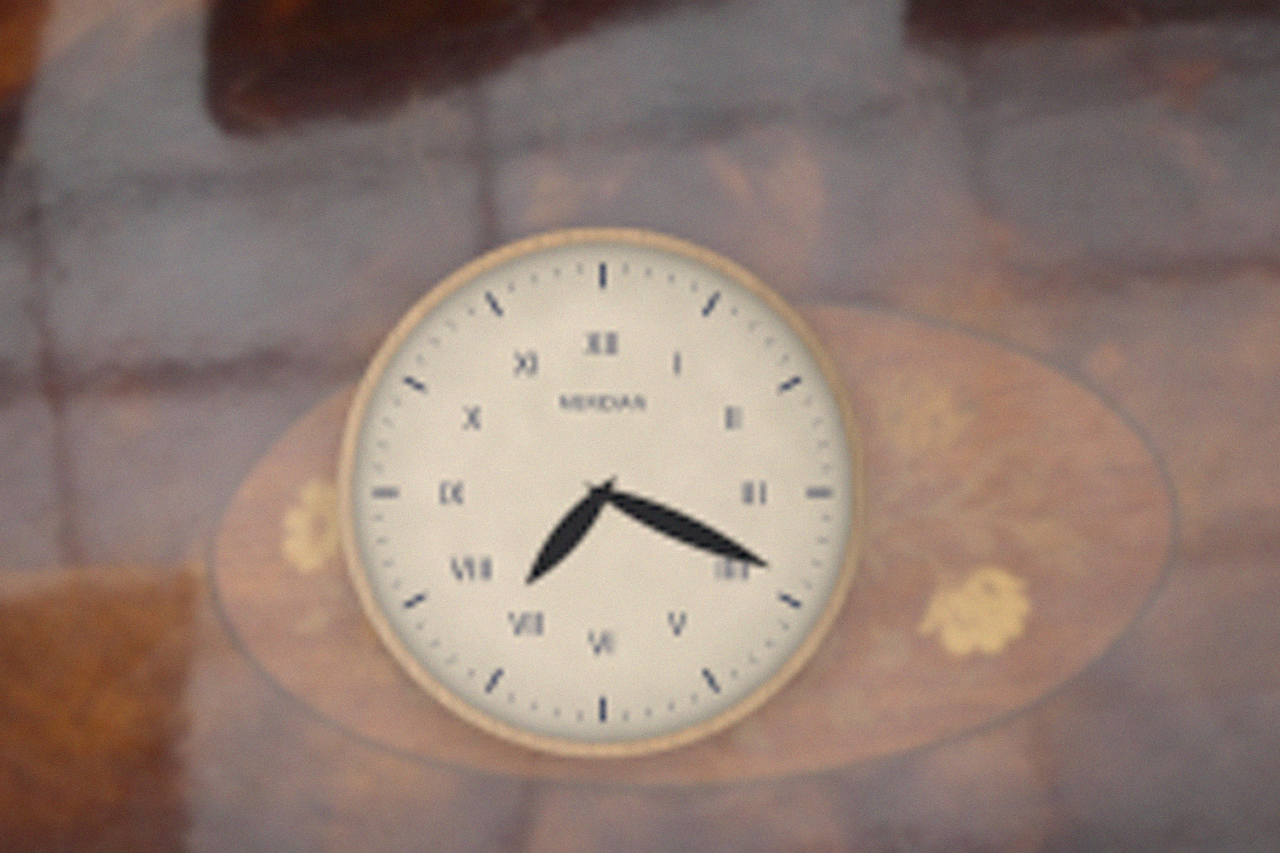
7:19
